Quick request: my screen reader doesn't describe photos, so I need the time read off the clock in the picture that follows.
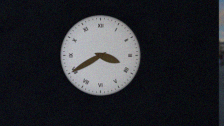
3:40
